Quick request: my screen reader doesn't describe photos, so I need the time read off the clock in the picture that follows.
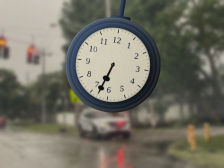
6:33
